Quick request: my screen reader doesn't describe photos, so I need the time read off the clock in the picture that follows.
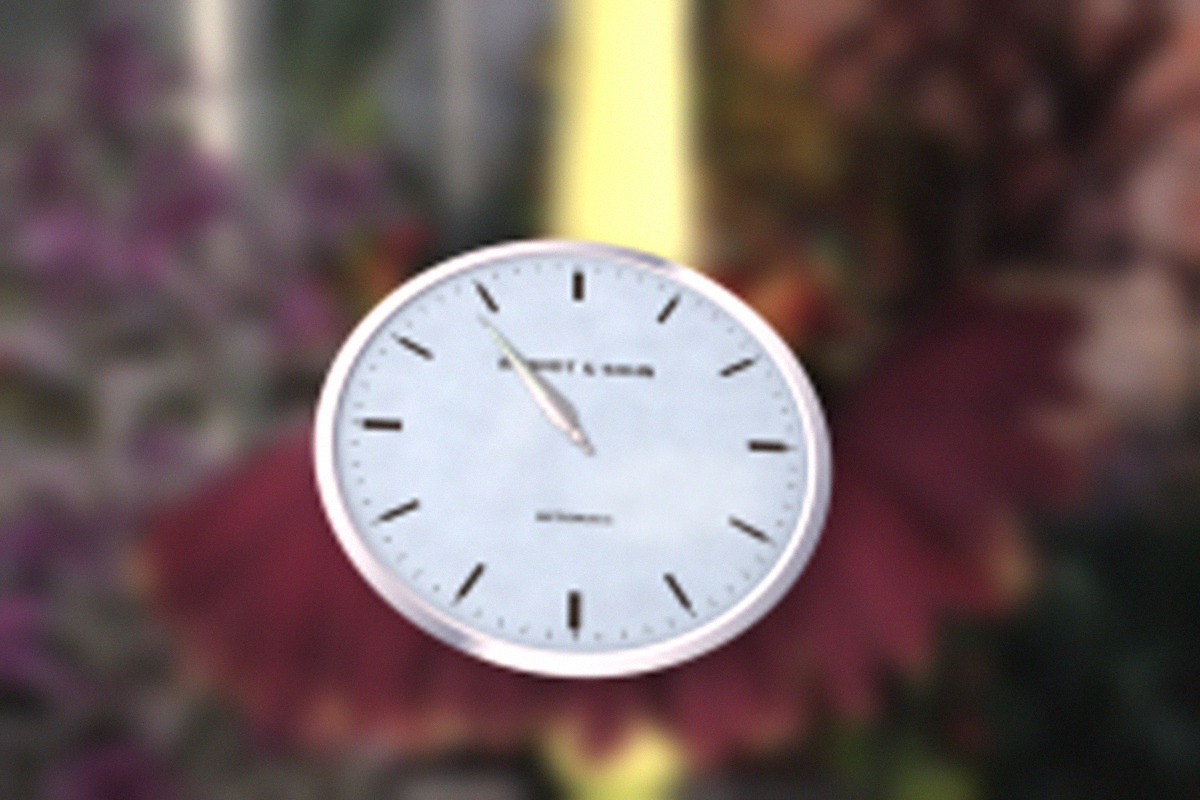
10:54
